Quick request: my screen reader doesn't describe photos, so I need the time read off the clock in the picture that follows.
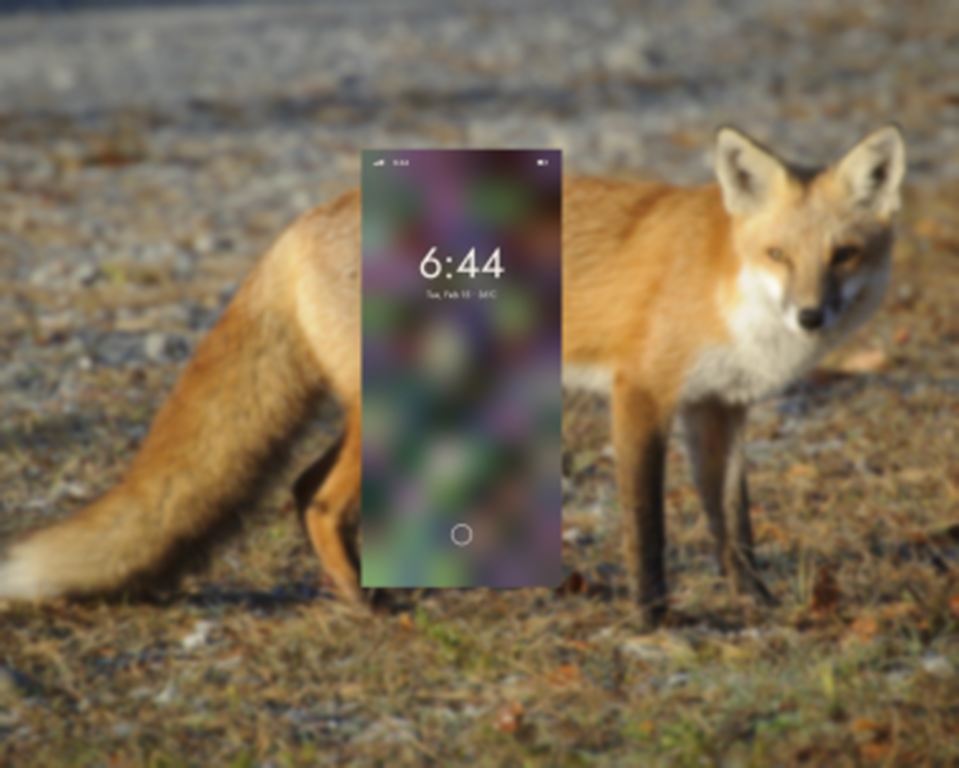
6:44
